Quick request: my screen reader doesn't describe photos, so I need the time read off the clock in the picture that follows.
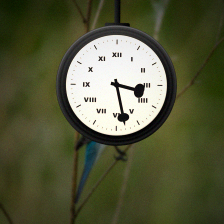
3:28
